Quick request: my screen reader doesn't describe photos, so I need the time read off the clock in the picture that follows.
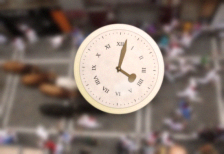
4:02
